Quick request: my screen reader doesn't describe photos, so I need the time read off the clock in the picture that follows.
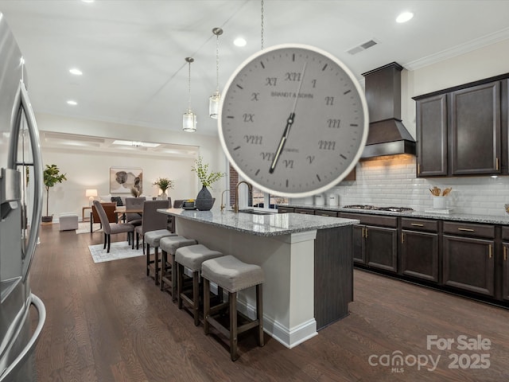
6:33:02
